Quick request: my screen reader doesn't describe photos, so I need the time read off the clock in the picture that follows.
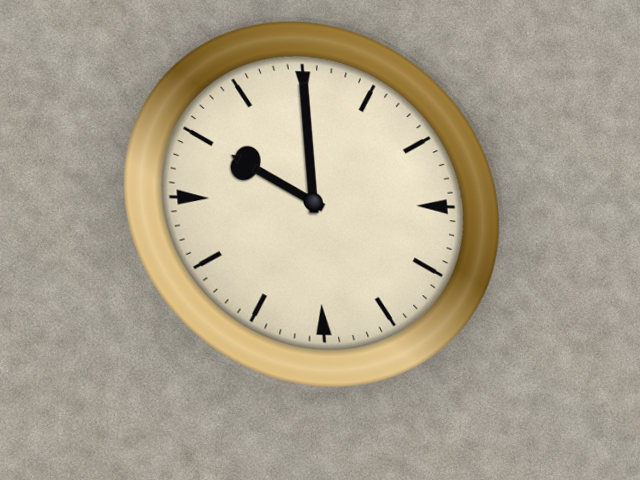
10:00
